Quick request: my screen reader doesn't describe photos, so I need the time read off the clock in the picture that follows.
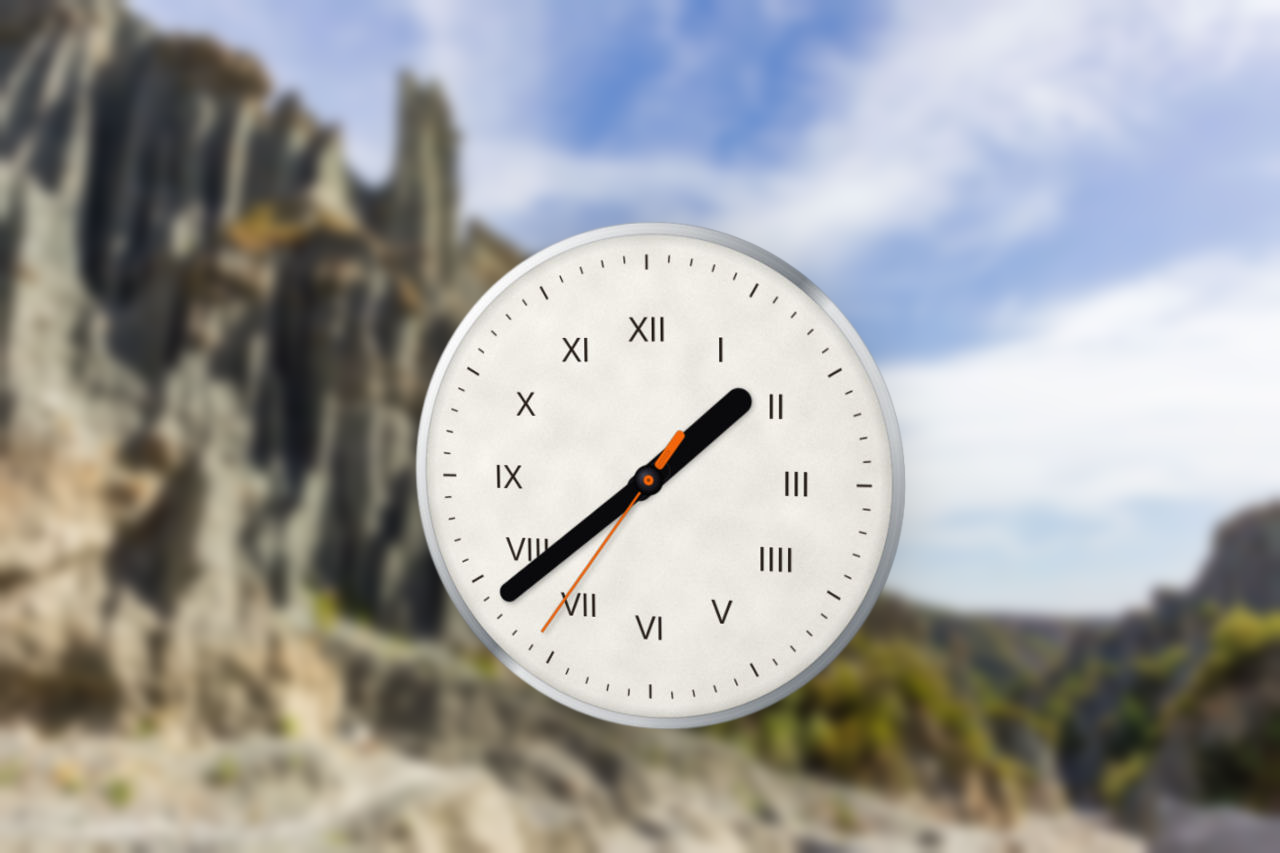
1:38:36
